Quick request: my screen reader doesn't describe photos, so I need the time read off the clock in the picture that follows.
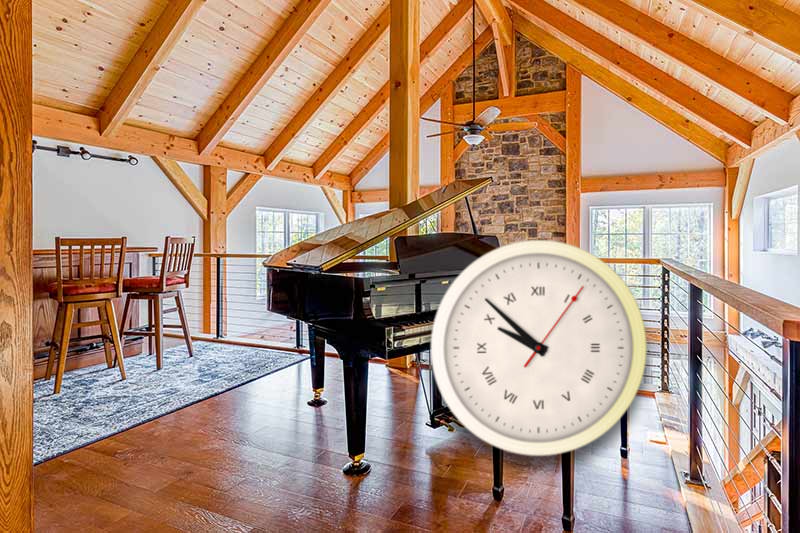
9:52:06
